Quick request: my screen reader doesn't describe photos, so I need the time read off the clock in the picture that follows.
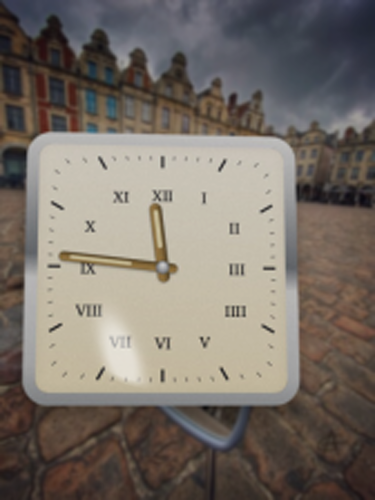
11:46
